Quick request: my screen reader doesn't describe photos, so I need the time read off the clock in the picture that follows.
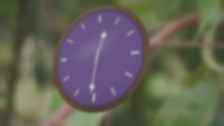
12:31
